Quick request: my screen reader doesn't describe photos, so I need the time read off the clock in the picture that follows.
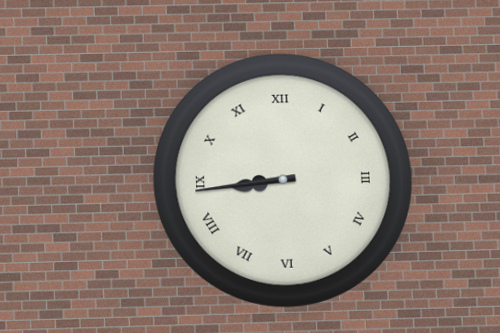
8:44
